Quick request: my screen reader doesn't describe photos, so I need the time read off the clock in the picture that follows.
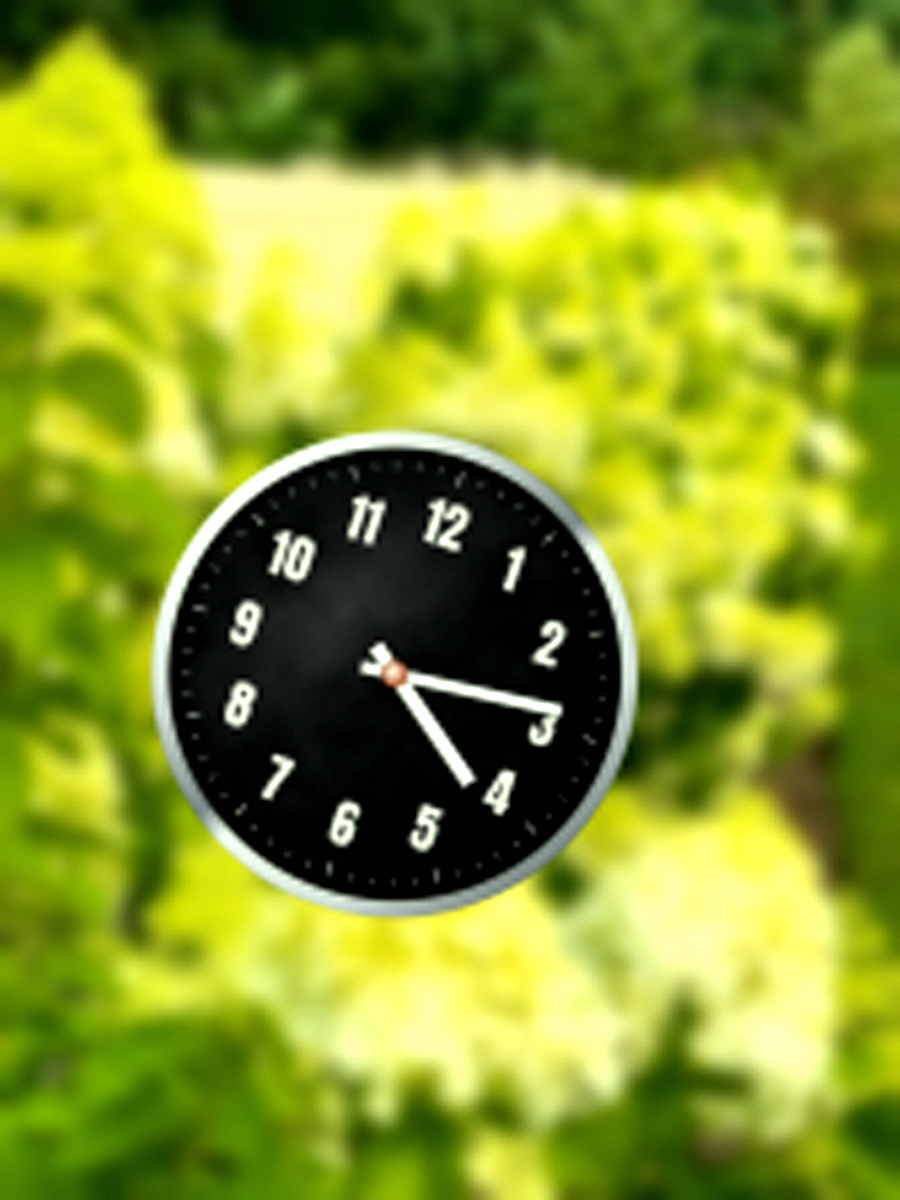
4:14
